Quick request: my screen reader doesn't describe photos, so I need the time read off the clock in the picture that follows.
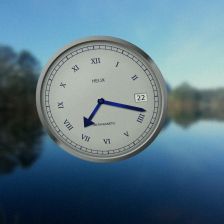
7:18
